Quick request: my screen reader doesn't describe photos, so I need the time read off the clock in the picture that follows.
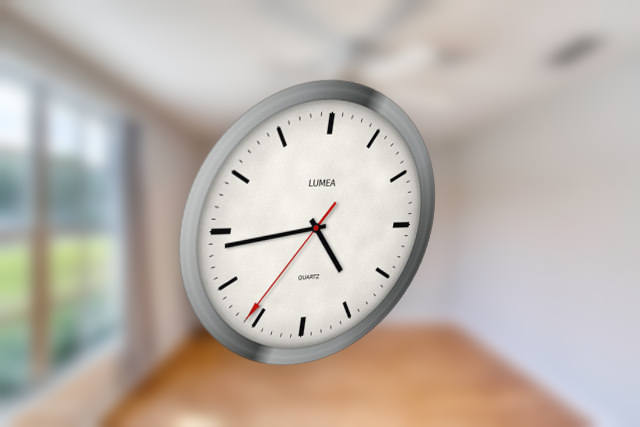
4:43:36
